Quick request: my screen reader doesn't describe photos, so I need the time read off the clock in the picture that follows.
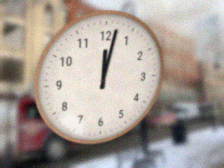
12:02
